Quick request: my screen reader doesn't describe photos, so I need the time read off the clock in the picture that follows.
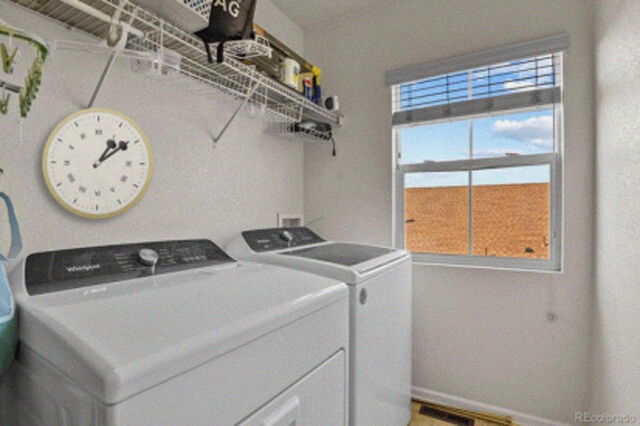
1:09
